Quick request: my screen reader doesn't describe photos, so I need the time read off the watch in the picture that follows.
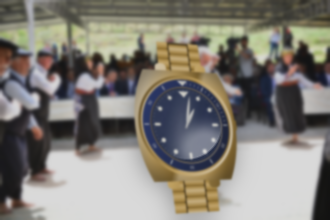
1:02
